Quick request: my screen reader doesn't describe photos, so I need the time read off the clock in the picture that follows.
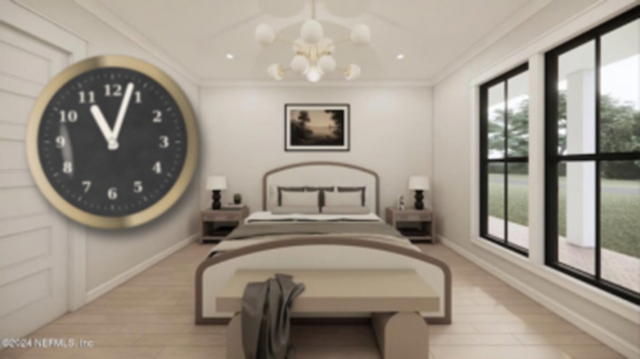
11:03
